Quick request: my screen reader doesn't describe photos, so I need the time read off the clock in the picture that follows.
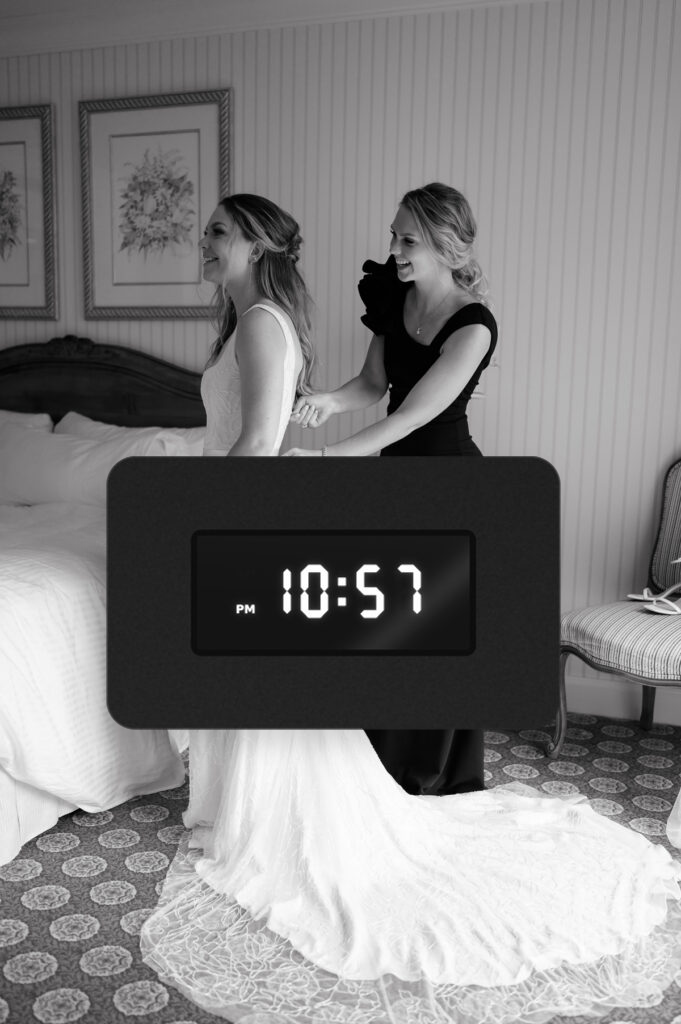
10:57
